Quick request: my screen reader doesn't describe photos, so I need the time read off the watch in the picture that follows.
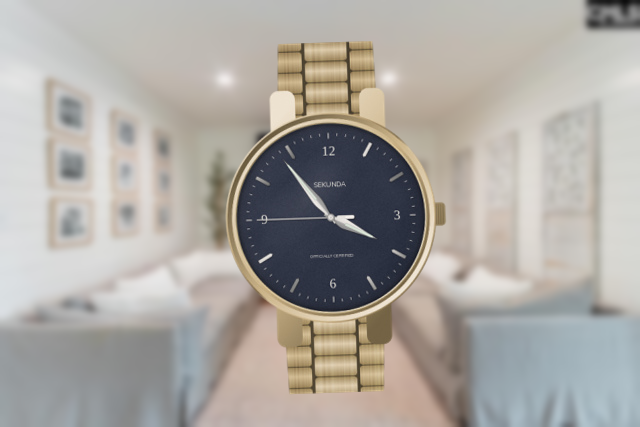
3:53:45
